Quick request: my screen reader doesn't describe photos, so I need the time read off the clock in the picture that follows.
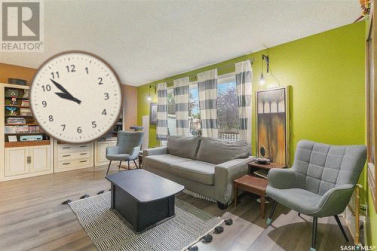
9:53
